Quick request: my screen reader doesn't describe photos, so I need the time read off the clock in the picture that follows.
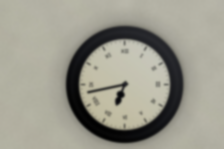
6:43
